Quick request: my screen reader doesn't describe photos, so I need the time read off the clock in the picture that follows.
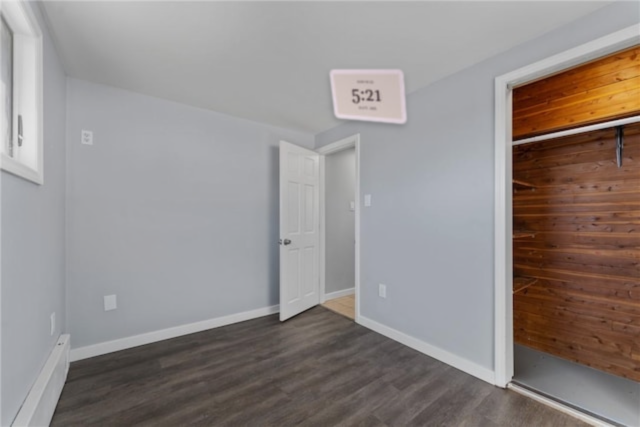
5:21
